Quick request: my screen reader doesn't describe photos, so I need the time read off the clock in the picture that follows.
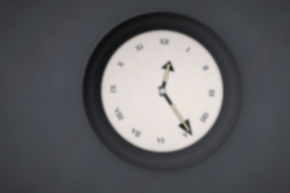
12:24
